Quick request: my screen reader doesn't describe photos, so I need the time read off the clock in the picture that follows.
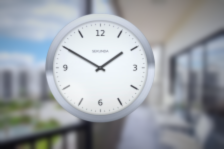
1:50
